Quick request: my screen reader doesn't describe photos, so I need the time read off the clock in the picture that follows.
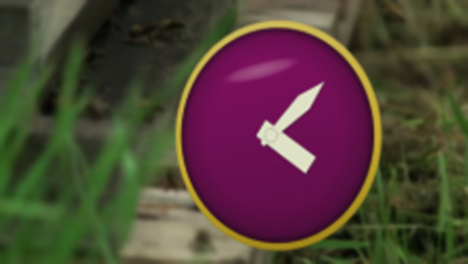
4:08
